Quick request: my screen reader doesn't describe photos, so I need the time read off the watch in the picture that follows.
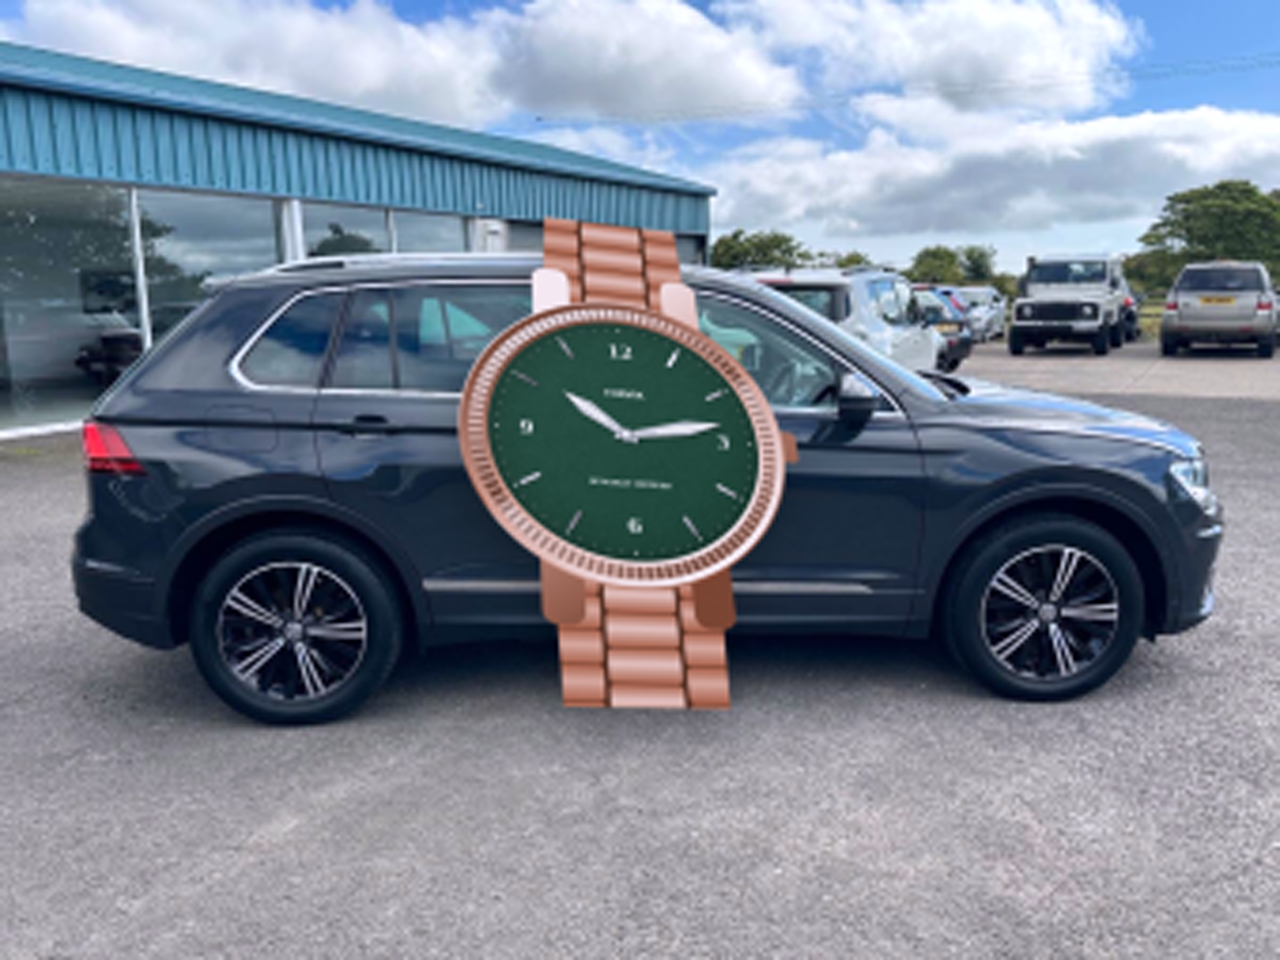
10:13
